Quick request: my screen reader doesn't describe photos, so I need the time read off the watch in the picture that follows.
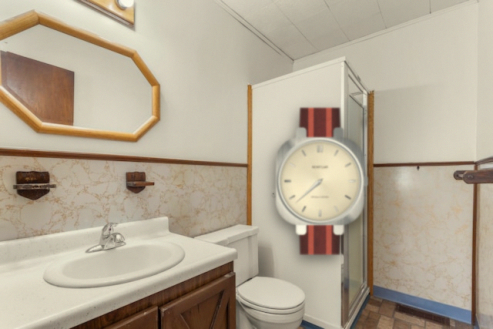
7:38
